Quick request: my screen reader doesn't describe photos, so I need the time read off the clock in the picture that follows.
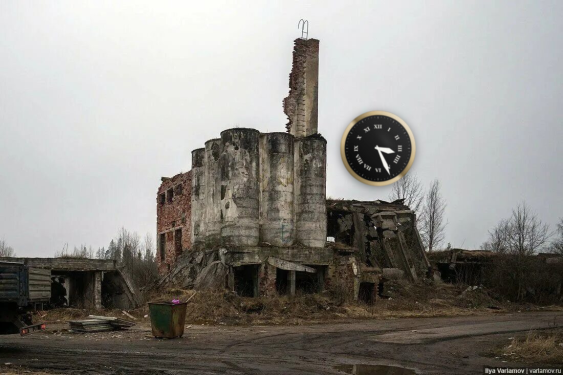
3:26
